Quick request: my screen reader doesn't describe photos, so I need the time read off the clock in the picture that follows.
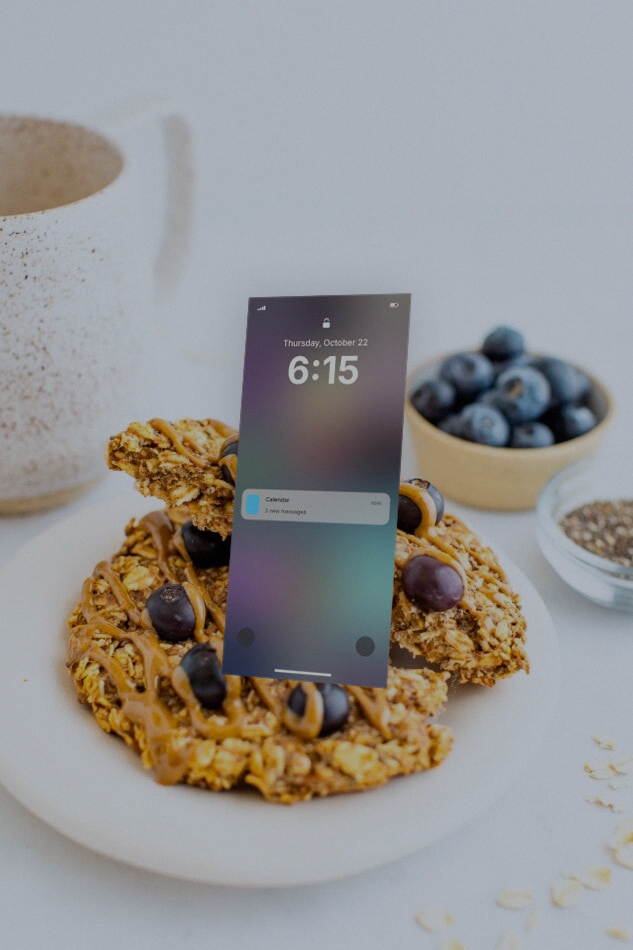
6:15
